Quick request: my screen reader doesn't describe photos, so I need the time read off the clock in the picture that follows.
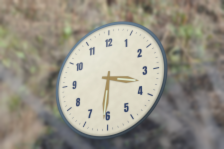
3:31
